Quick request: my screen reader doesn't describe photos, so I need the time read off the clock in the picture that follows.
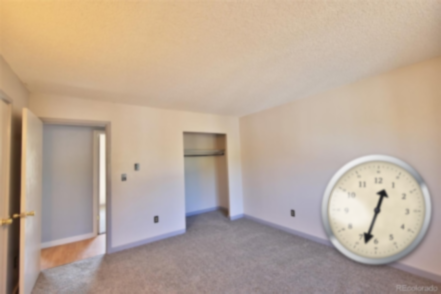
12:33
